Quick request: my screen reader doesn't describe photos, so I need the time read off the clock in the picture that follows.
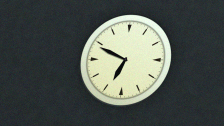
6:49
